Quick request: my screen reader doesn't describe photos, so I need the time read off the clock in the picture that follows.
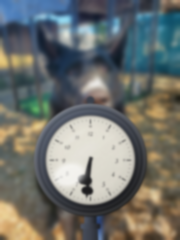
6:31
